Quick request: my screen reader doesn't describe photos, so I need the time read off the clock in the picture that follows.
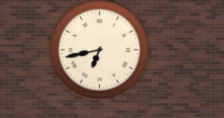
6:43
